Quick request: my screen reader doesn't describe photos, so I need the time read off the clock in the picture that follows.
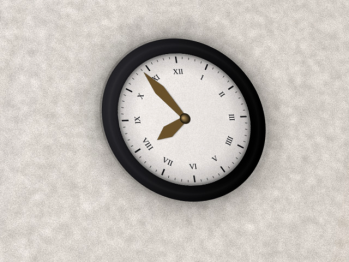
7:54
